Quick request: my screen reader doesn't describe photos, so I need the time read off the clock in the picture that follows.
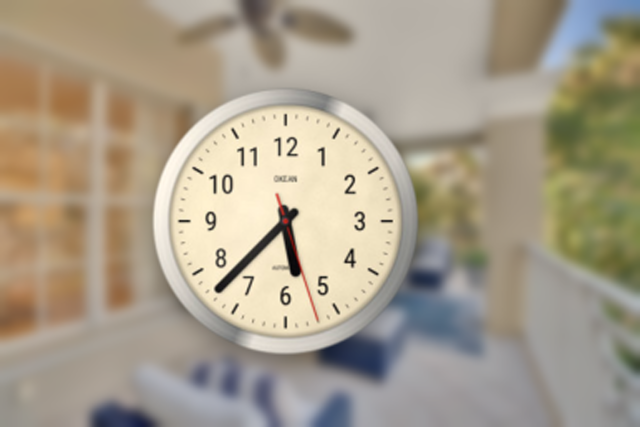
5:37:27
